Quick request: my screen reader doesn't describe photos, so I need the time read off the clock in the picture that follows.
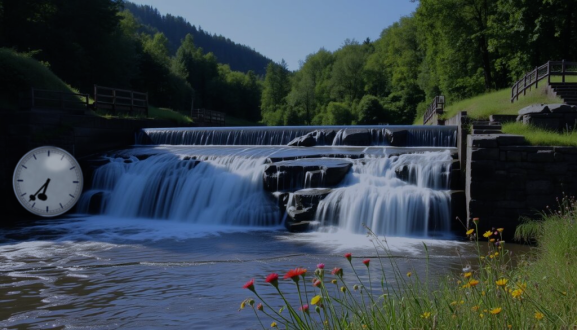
6:37
